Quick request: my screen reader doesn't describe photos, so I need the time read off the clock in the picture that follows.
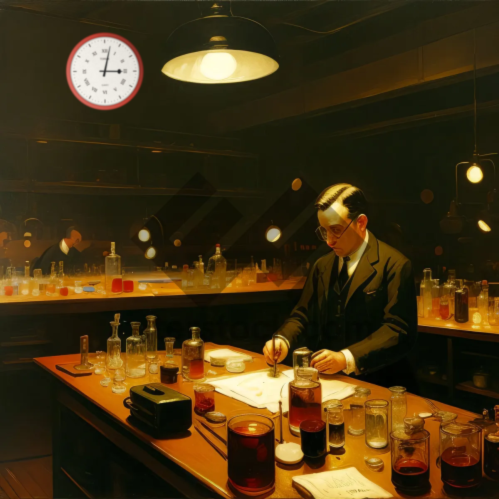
3:02
